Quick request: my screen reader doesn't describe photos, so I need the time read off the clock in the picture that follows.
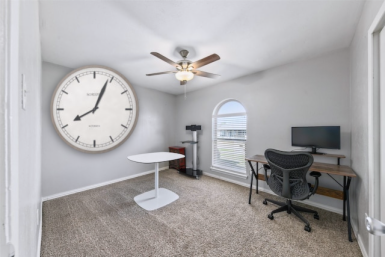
8:04
